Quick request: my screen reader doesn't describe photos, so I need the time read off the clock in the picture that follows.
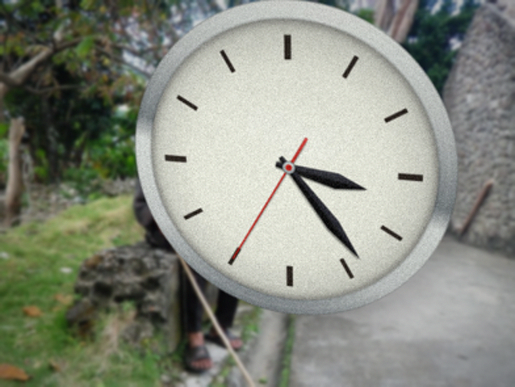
3:23:35
